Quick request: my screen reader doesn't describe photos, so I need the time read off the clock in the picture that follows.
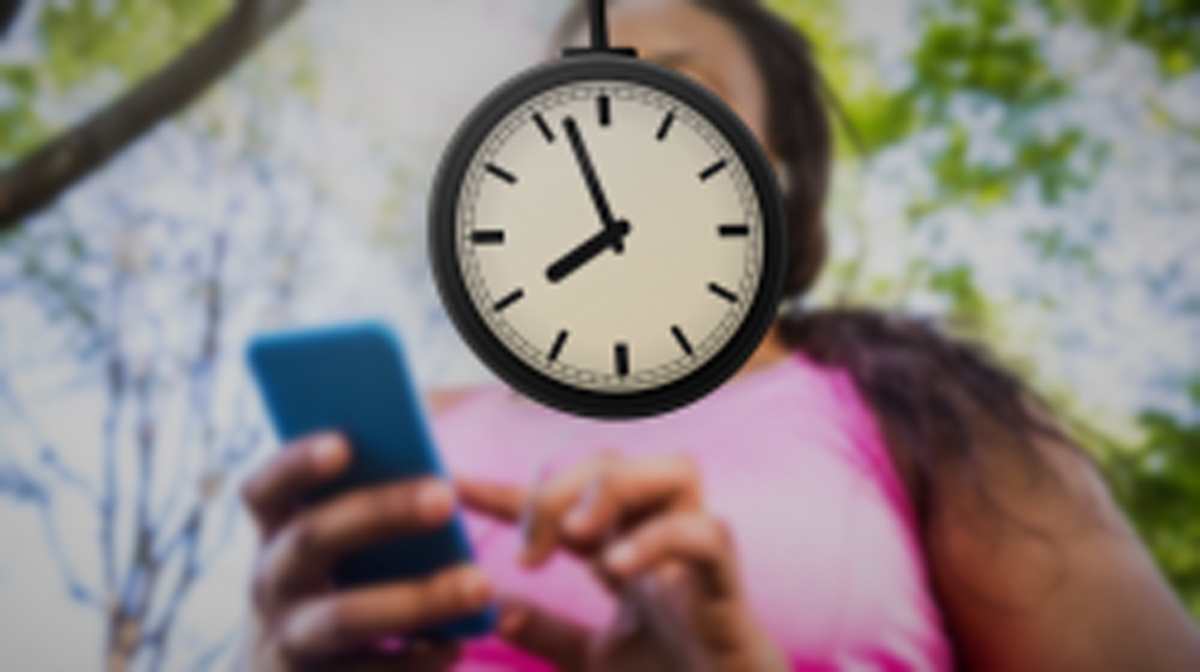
7:57
